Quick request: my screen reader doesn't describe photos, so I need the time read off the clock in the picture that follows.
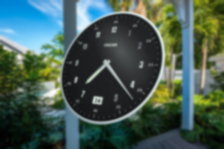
7:22
